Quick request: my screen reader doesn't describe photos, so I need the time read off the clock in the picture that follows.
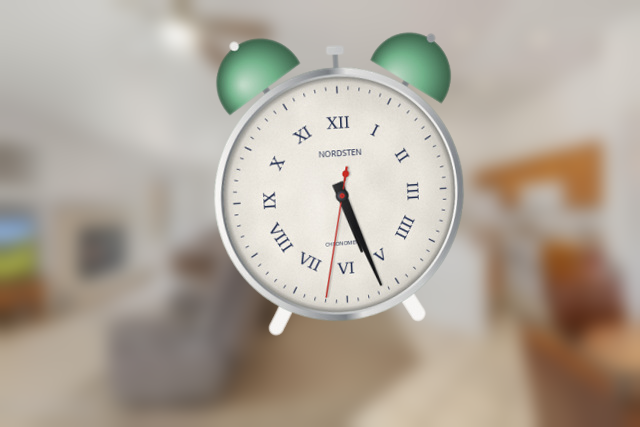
5:26:32
